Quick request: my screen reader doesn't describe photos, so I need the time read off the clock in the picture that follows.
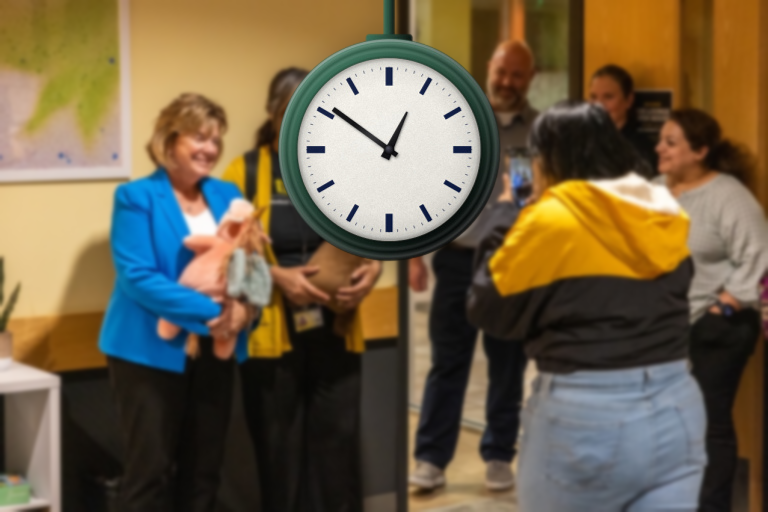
12:51
